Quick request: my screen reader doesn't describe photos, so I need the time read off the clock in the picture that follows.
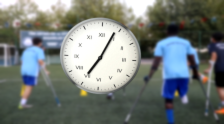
7:04
